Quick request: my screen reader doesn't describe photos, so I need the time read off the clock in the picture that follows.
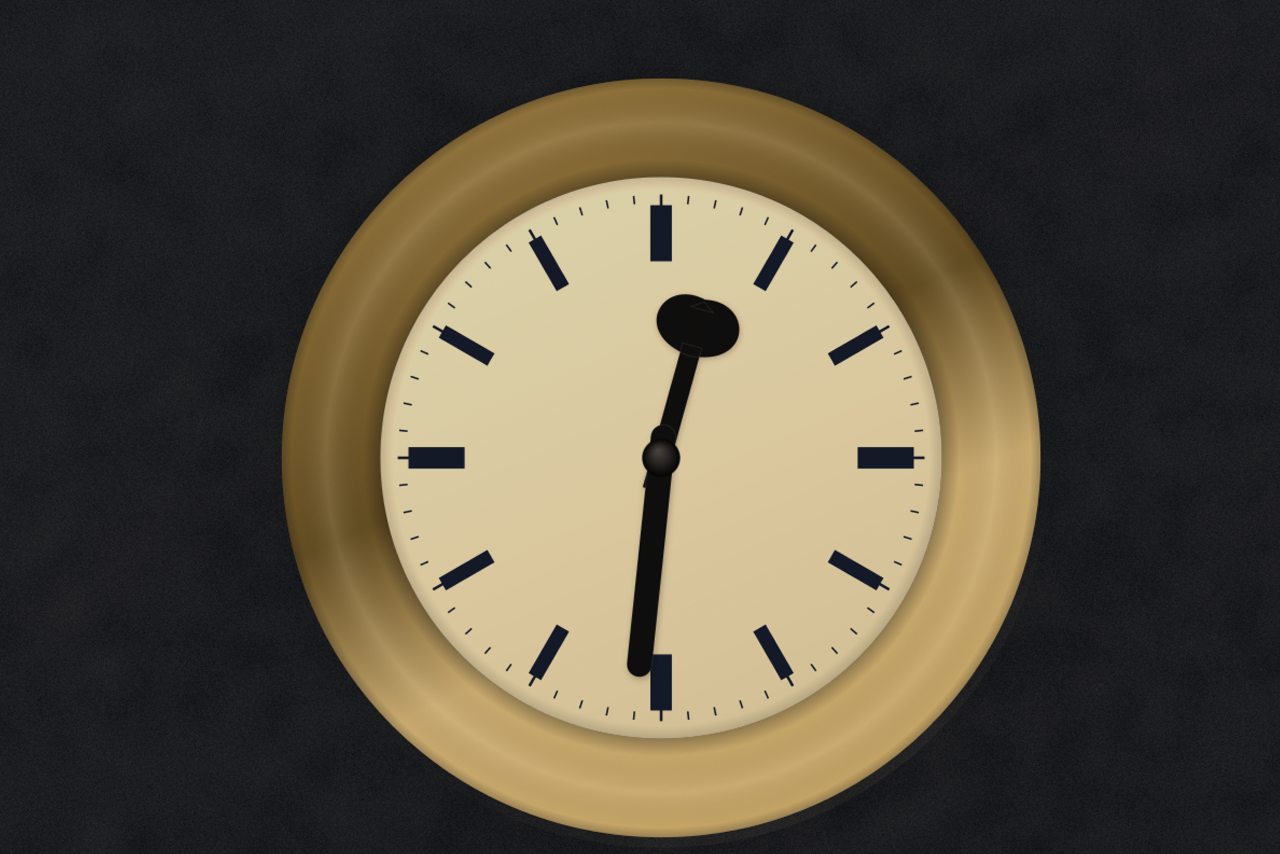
12:31
